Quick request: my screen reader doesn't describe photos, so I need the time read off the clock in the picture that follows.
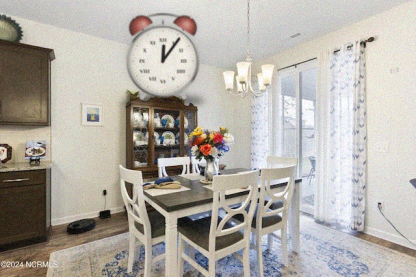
12:06
